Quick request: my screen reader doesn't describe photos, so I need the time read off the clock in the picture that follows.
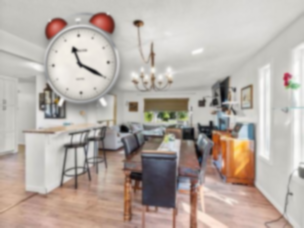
11:20
